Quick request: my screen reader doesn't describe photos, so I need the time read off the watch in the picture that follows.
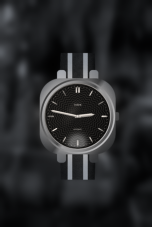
2:47
